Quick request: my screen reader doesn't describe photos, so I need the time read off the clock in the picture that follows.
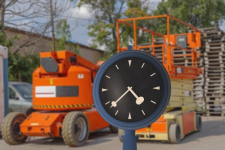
4:38
